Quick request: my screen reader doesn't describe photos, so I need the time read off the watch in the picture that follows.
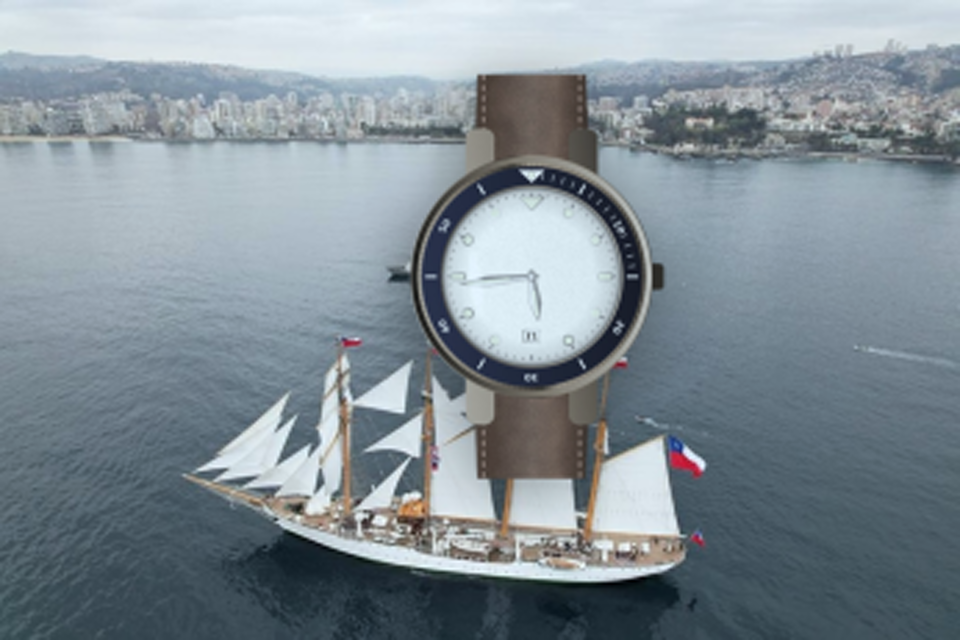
5:44
